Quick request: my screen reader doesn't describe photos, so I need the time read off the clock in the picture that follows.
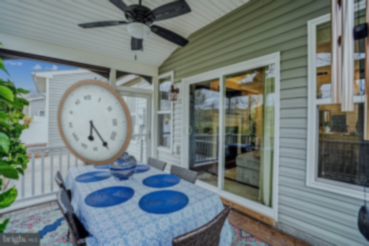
6:25
